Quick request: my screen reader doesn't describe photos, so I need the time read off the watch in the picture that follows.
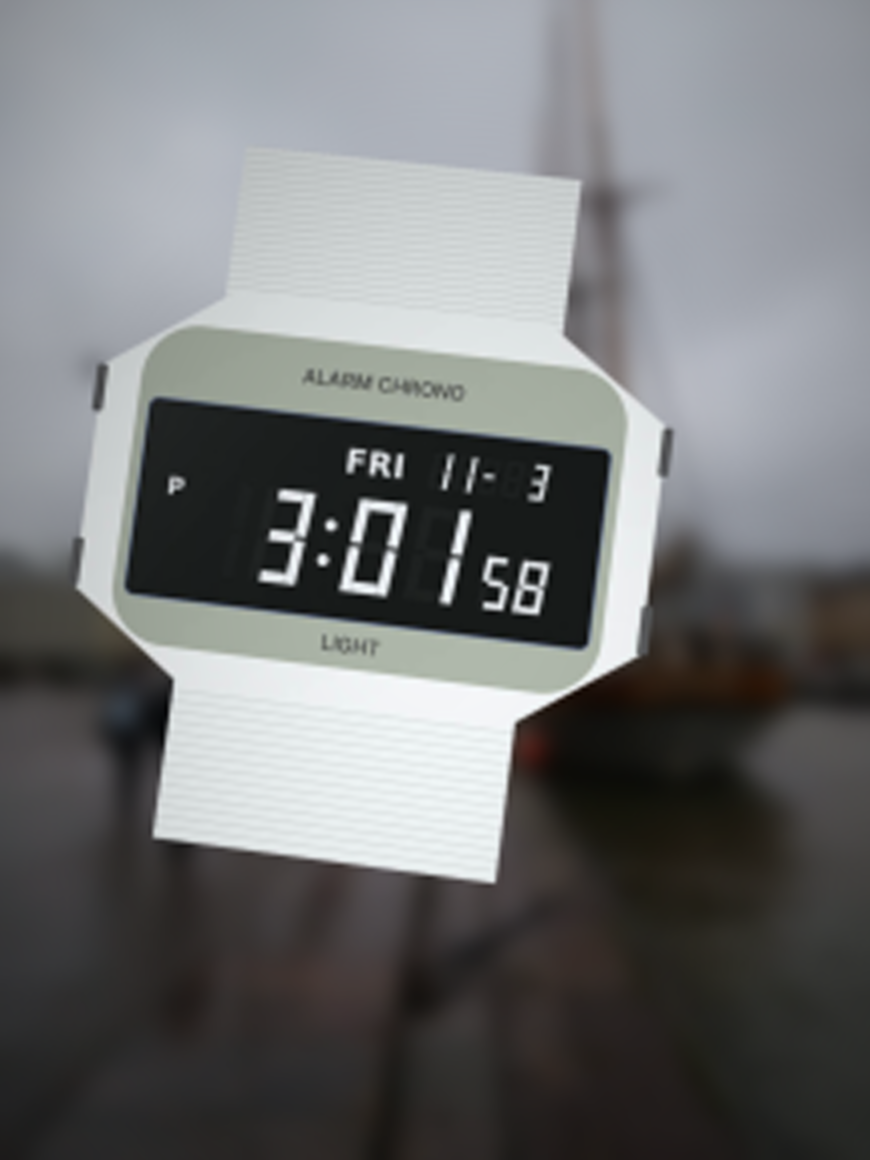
3:01:58
